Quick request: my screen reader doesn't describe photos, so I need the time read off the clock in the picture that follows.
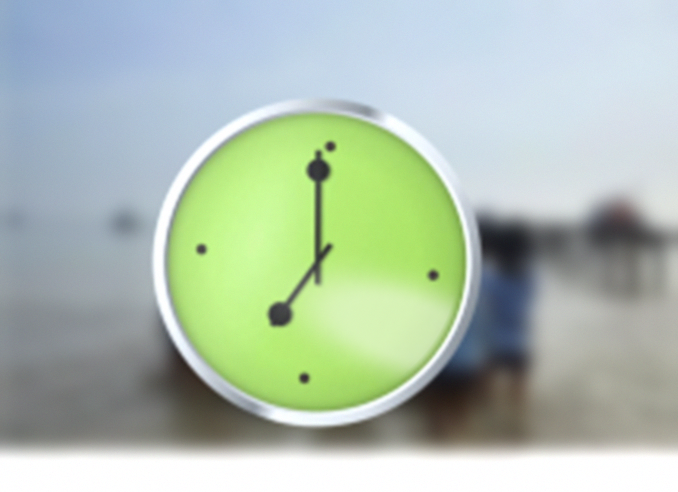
6:59
